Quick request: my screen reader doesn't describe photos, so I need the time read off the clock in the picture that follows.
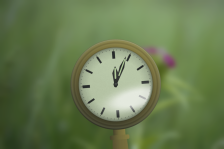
12:04
